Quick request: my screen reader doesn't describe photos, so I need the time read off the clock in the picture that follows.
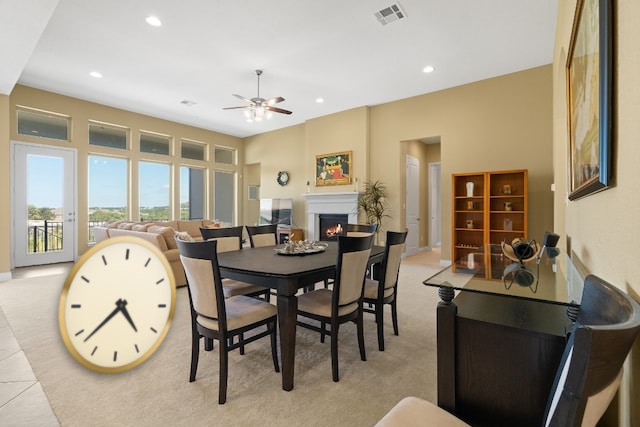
4:38
